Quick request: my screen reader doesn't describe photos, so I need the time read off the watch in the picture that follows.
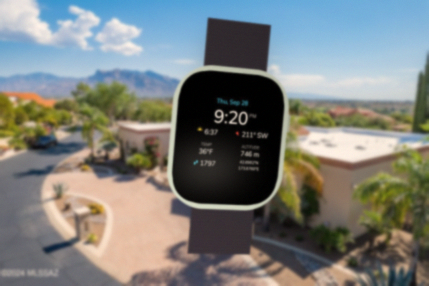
9:20
